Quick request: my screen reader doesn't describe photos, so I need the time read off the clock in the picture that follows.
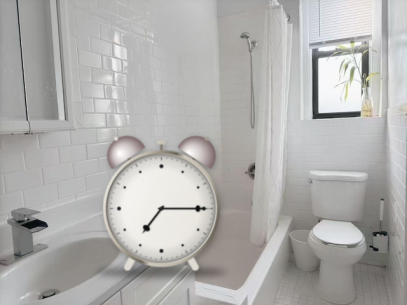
7:15
